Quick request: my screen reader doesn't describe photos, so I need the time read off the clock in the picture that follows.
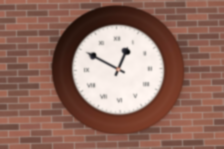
12:50
